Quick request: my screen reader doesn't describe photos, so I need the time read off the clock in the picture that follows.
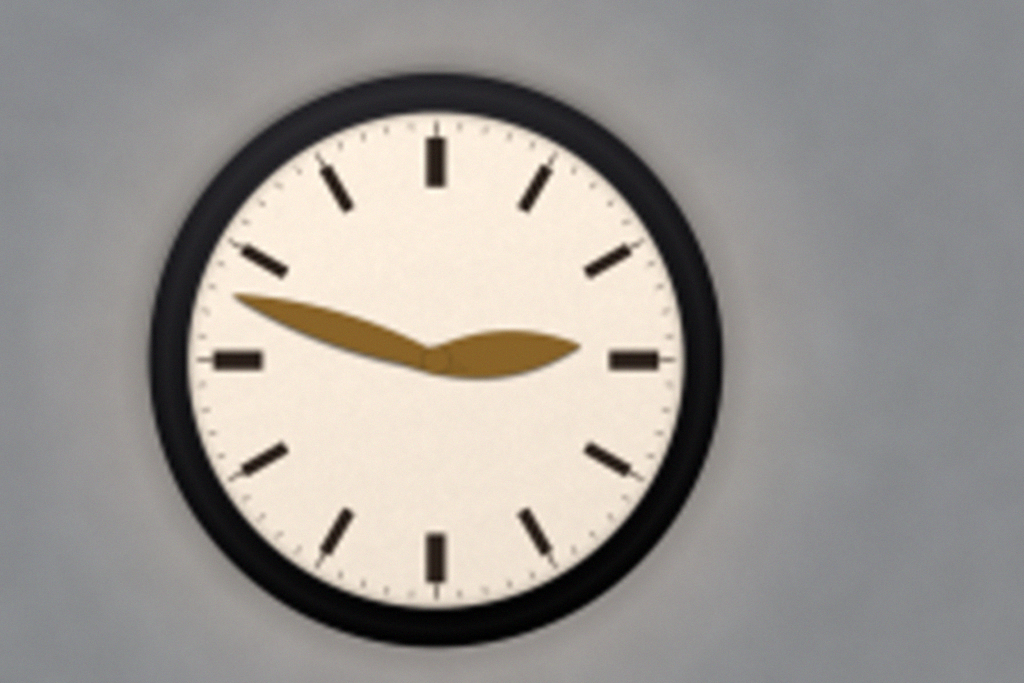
2:48
